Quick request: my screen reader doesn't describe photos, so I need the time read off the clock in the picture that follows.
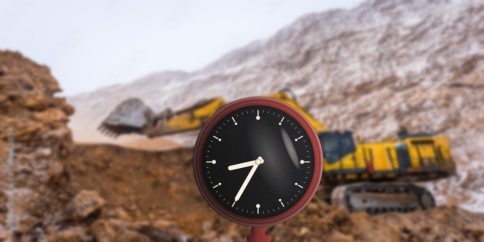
8:35
